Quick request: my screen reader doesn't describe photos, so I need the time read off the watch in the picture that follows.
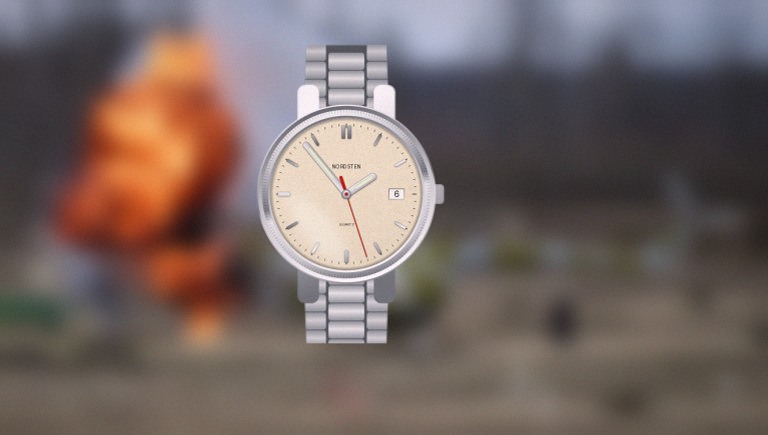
1:53:27
